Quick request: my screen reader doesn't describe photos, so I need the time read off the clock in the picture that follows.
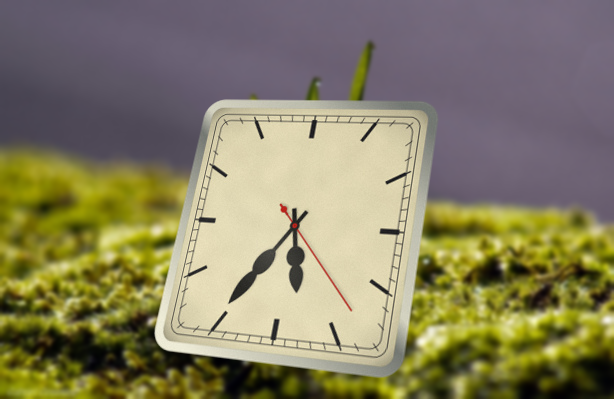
5:35:23
